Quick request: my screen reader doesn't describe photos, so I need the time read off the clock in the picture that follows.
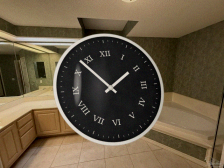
1:53
